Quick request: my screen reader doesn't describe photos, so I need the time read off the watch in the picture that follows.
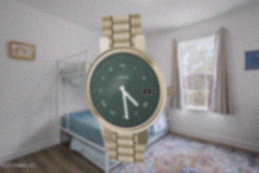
4:29
